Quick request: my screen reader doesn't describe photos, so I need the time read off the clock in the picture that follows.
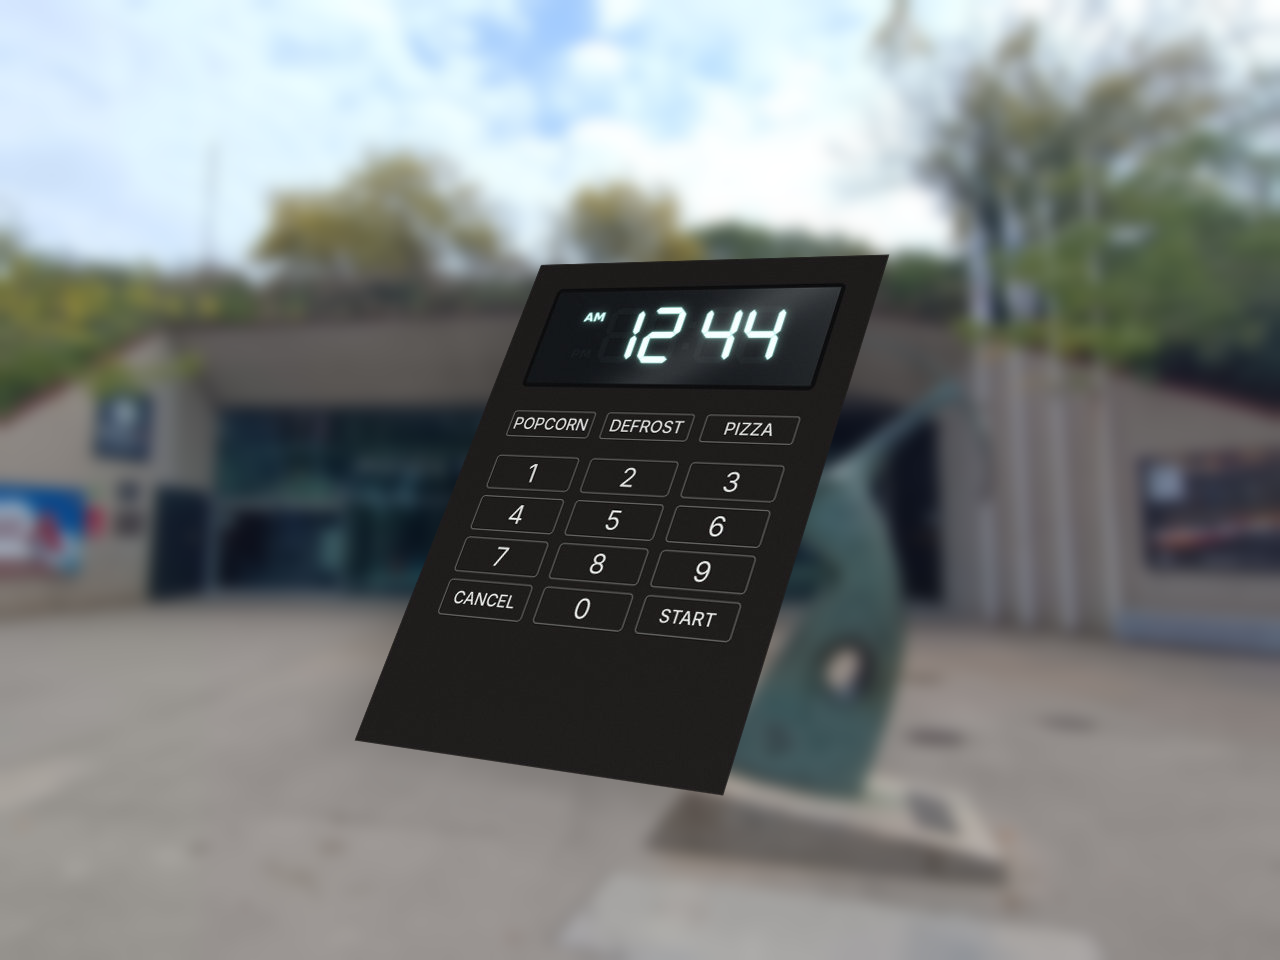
12:44
